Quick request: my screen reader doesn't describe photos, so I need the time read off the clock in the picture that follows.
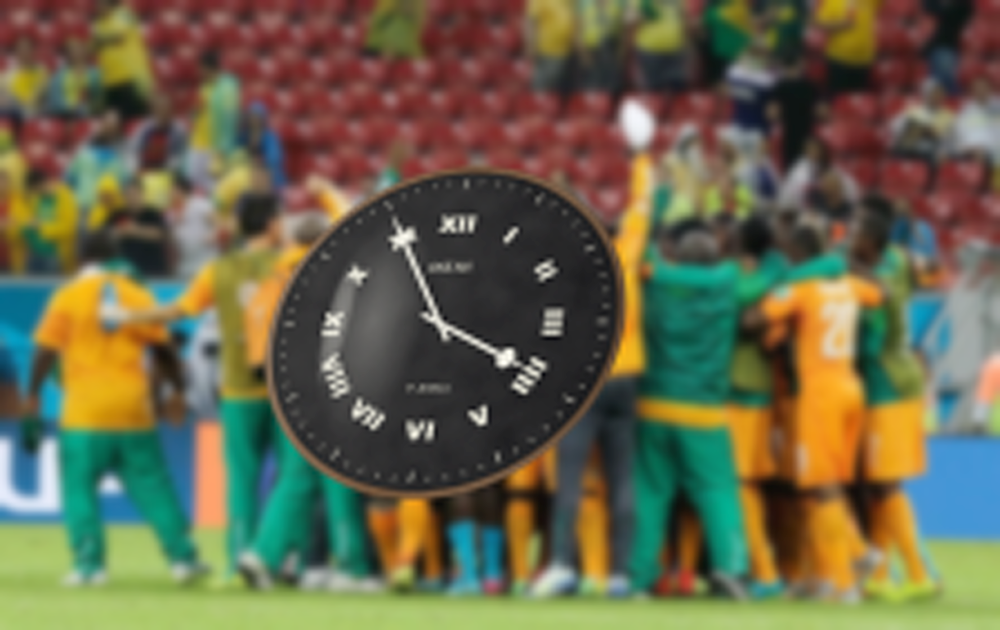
3:55
